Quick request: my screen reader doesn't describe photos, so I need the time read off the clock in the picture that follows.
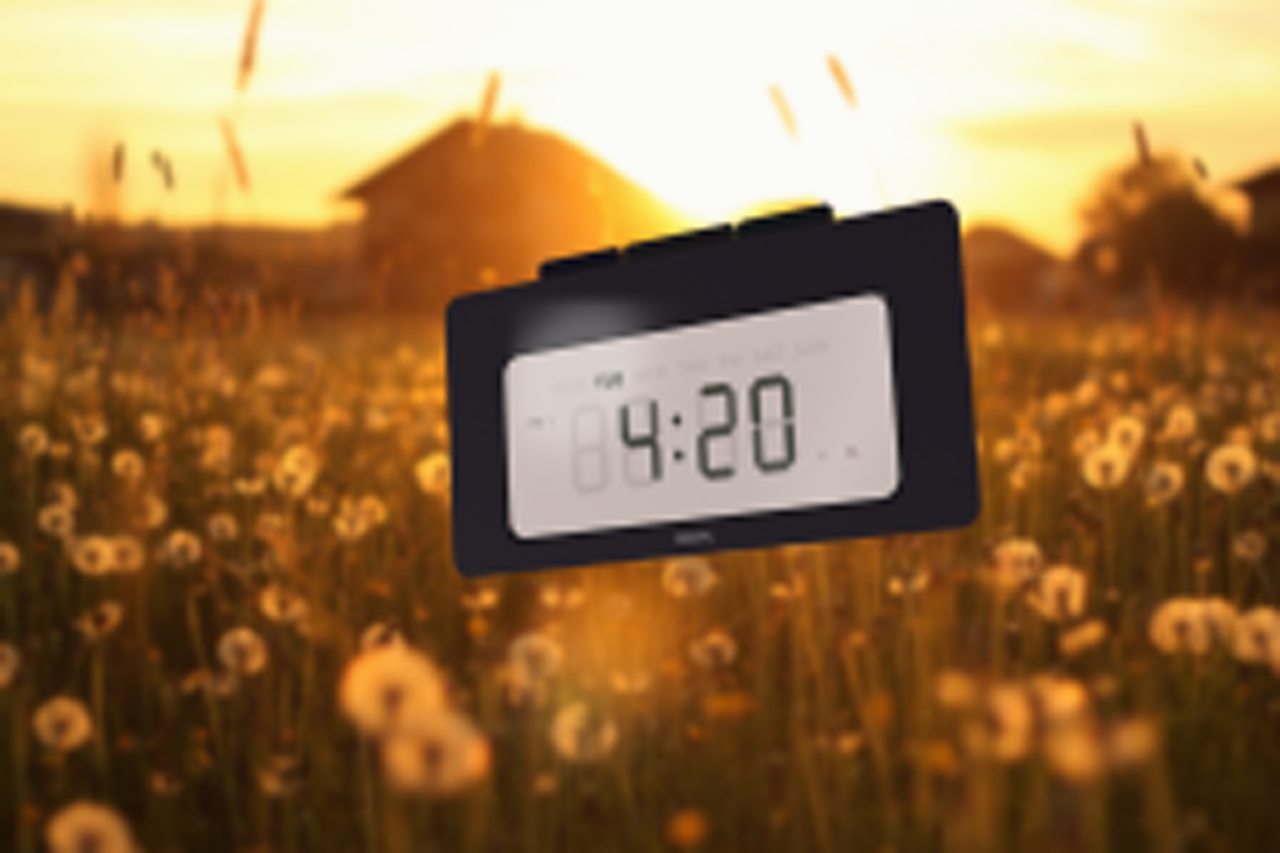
4:20
